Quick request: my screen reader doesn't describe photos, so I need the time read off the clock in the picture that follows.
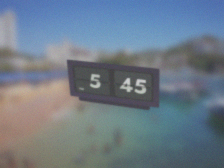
5:45
